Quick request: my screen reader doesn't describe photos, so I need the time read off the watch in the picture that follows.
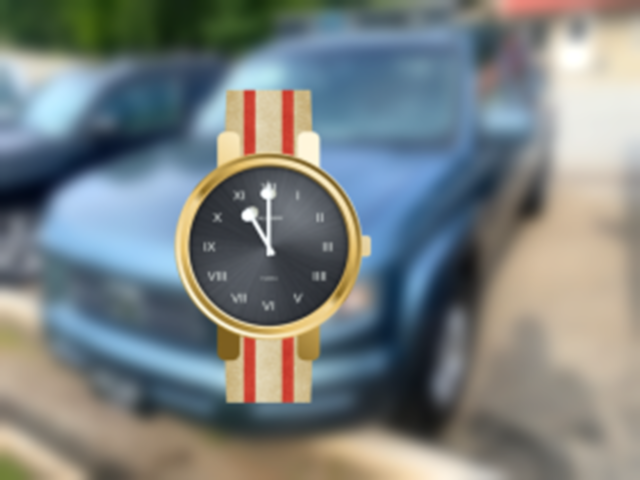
11:00
